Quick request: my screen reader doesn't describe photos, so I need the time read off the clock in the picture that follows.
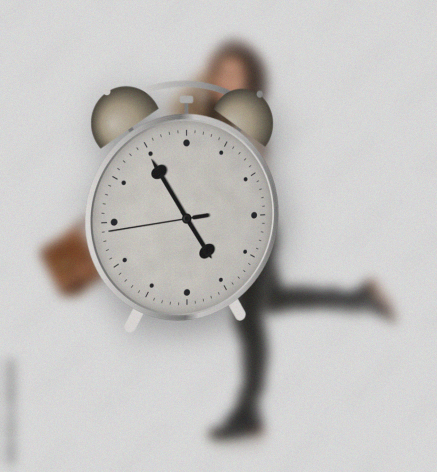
4:54:44
